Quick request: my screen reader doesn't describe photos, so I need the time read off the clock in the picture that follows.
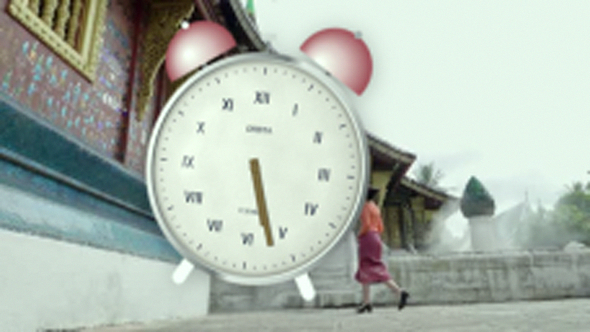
5:27
